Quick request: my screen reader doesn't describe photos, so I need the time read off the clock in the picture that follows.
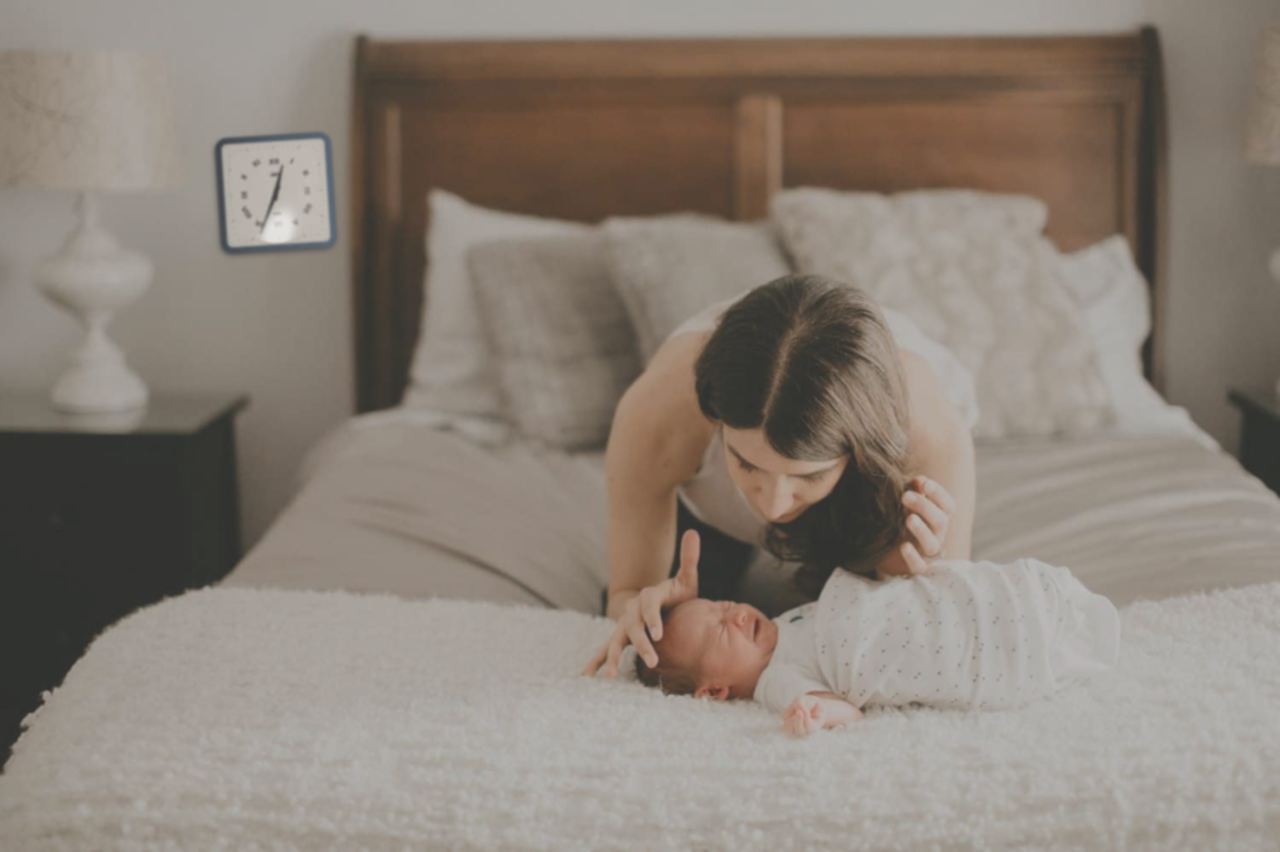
12:34
